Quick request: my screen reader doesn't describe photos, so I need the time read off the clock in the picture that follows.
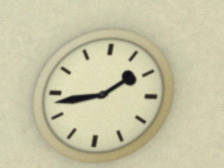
1:43
